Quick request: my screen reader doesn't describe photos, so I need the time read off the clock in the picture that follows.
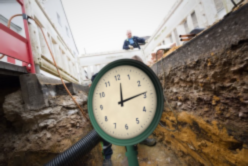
12:14
